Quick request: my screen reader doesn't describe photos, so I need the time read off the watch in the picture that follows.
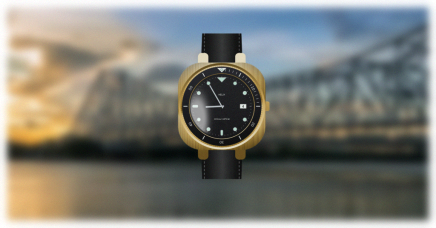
8:55
